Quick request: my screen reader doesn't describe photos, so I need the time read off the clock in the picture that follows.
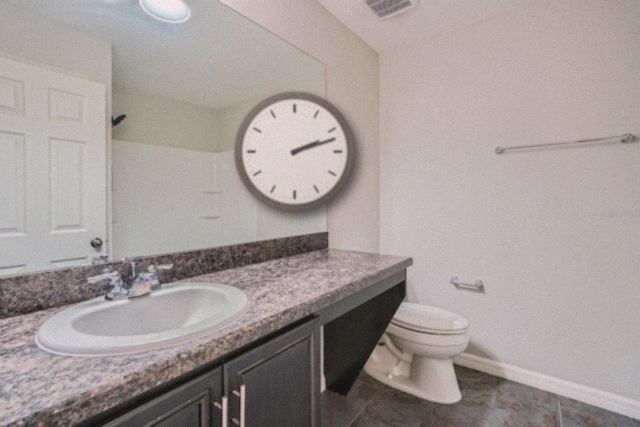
2:12
